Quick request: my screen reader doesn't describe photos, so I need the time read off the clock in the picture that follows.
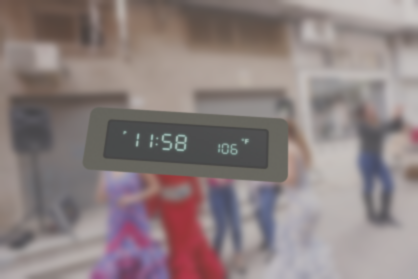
11:58
